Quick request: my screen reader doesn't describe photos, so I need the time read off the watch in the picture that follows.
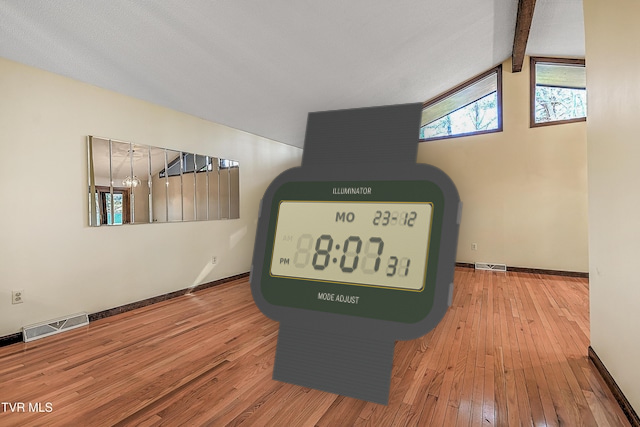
8:07:31
